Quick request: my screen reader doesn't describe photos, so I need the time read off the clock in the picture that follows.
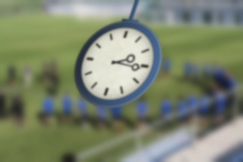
2:16
